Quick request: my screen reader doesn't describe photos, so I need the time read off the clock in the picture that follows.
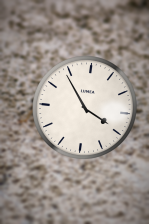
3:54
